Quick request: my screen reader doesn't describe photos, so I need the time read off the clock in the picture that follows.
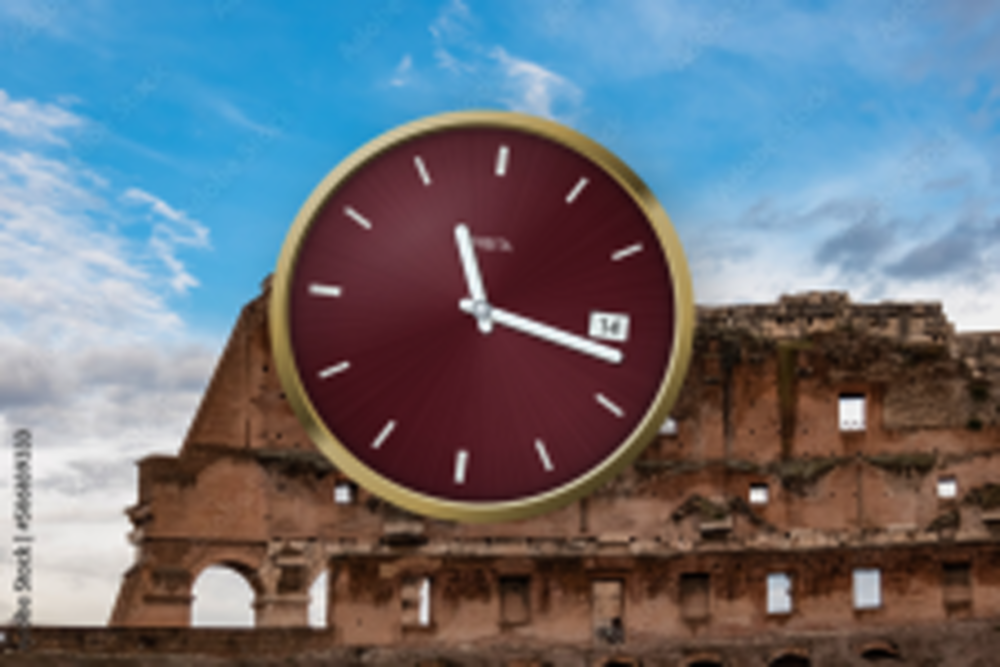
11:17
